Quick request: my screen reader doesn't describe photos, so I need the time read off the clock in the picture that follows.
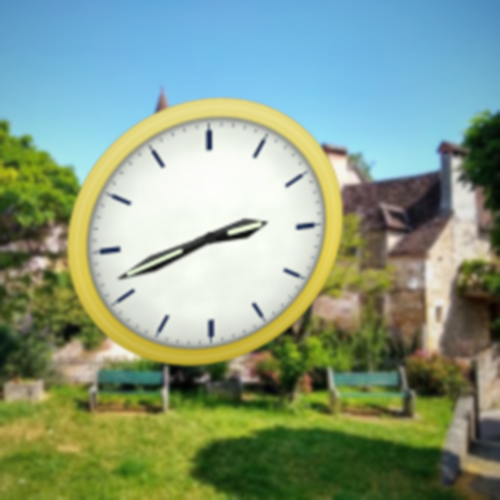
2:42
